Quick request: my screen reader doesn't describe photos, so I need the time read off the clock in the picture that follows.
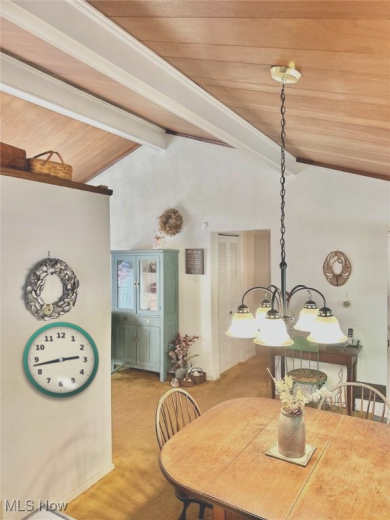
2:43
